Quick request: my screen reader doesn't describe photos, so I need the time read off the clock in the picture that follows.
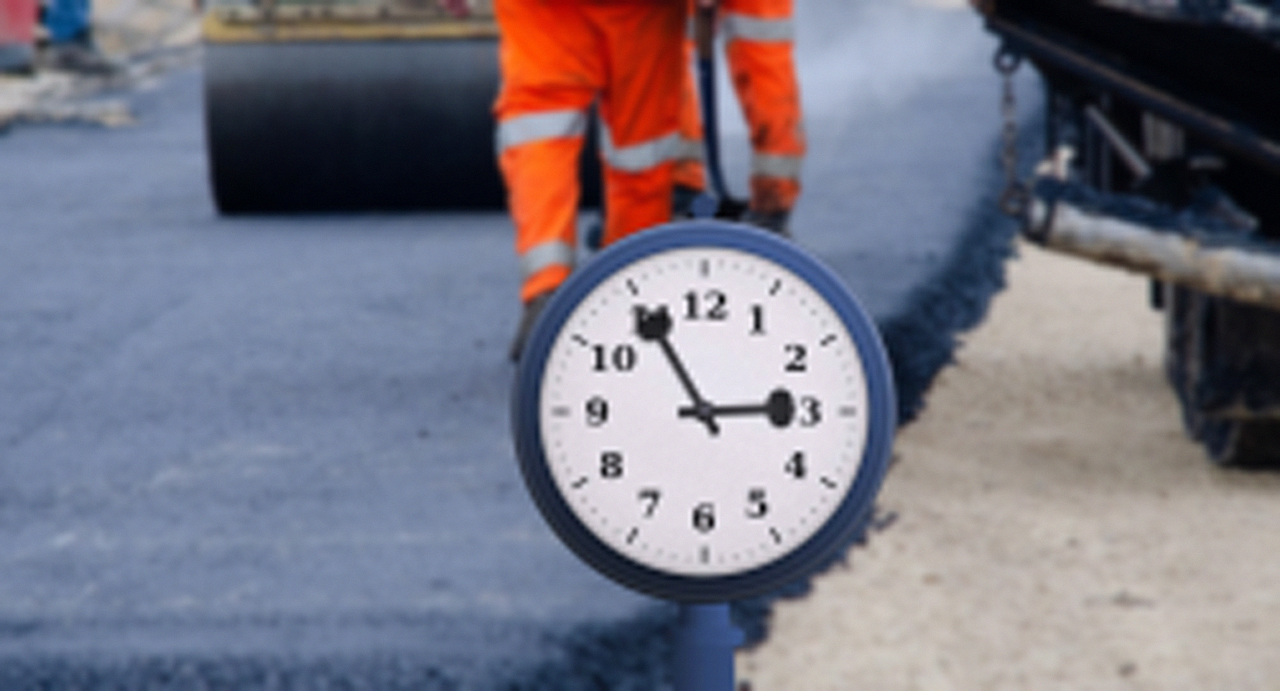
2:55
